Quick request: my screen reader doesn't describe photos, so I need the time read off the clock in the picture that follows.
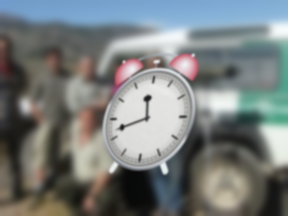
11:42
